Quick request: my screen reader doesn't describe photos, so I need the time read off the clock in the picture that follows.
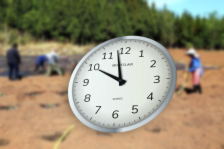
9:58
